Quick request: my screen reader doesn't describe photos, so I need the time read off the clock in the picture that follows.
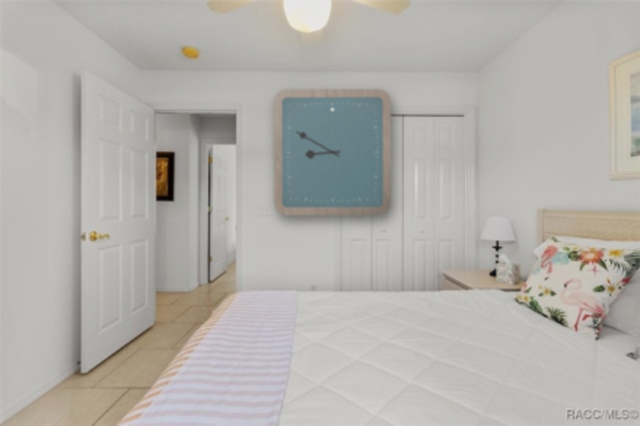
8:50
